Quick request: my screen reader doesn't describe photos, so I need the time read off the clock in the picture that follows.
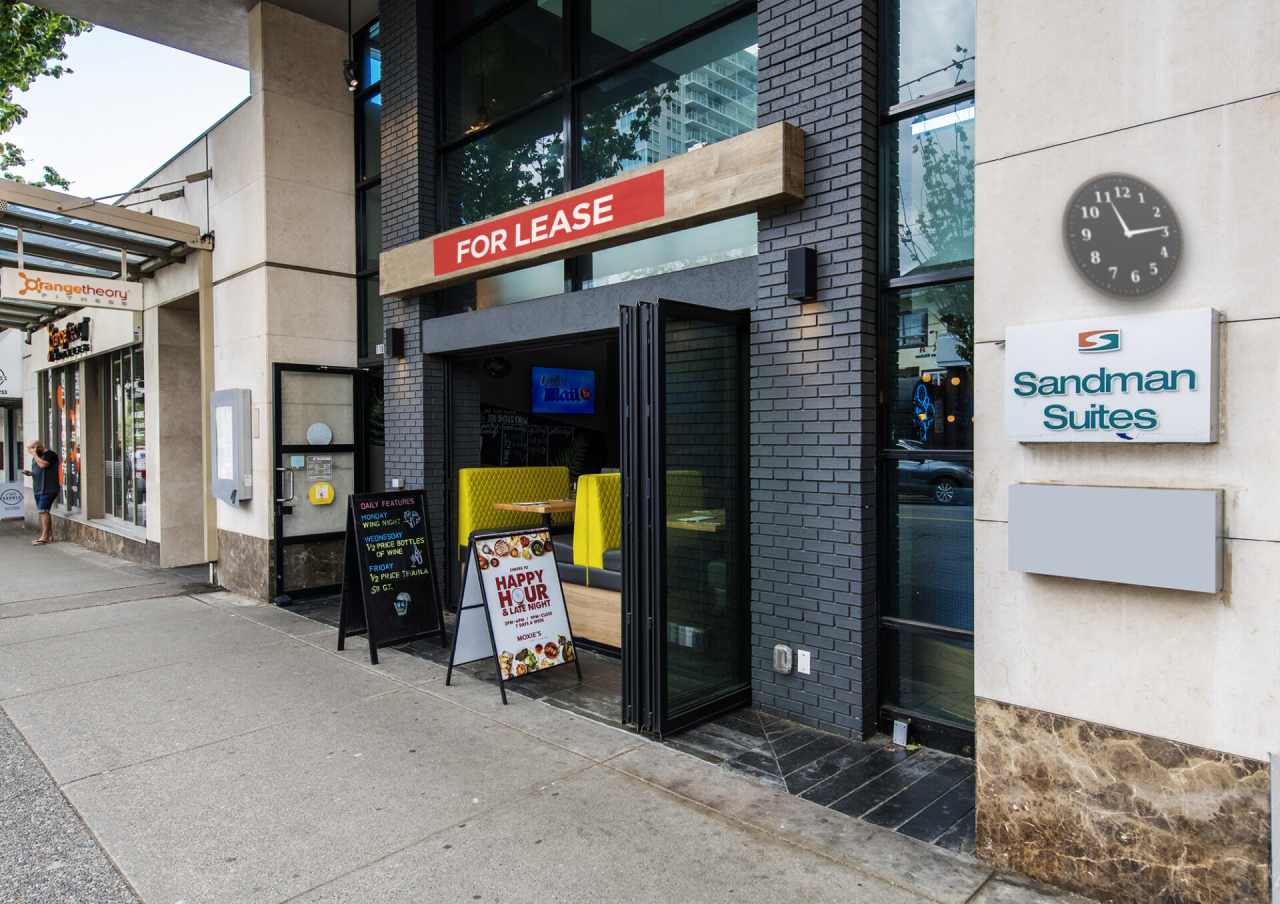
11:14
